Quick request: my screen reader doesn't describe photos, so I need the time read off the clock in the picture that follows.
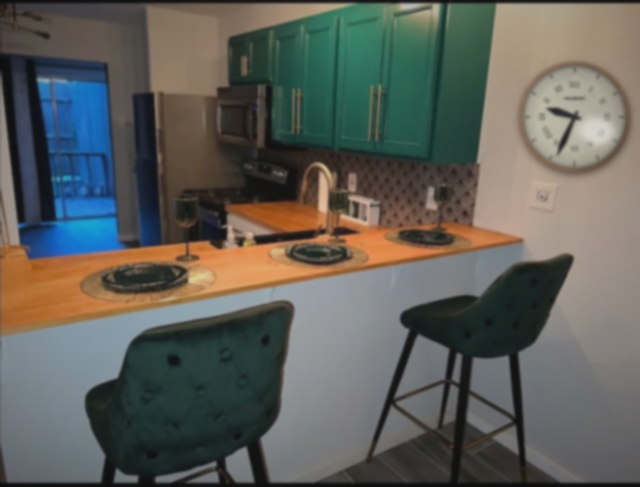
9:34
